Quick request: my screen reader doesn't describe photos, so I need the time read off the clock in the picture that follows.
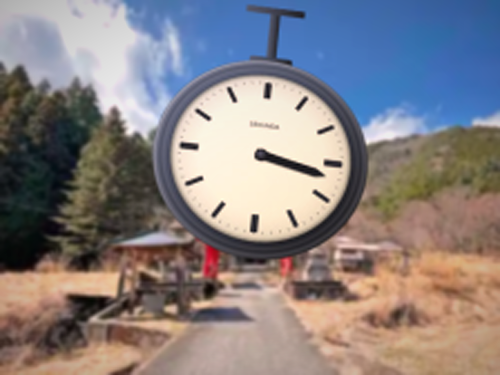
3:17
